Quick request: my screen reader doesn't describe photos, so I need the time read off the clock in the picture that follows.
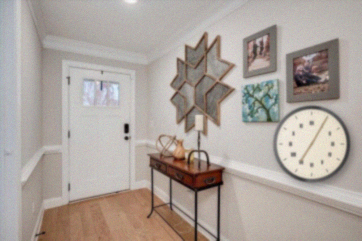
7:05
